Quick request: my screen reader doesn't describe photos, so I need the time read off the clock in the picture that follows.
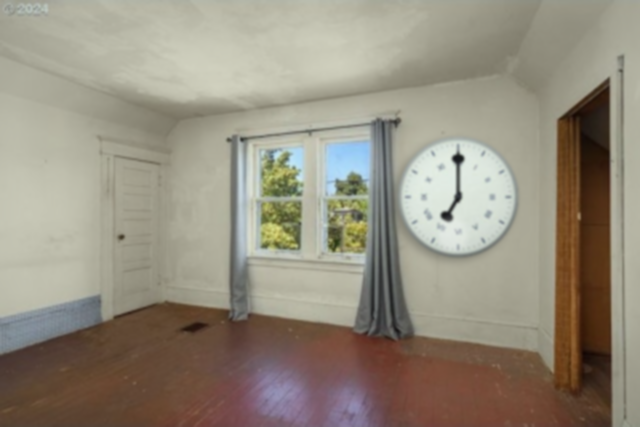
7:00
